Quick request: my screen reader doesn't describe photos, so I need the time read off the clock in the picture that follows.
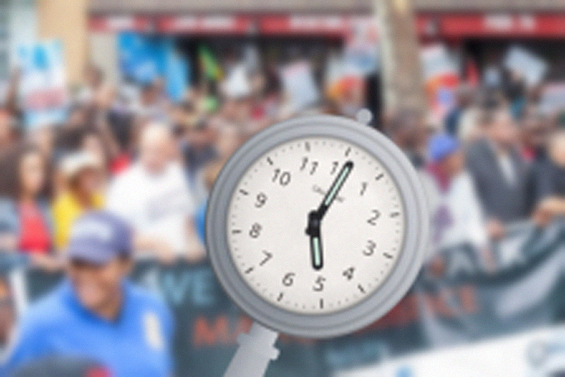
5:01
